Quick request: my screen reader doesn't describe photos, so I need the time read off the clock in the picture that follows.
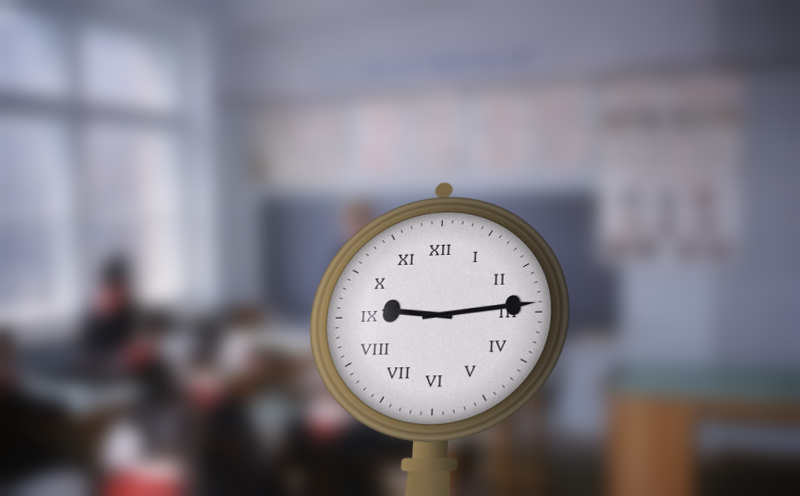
9:14
